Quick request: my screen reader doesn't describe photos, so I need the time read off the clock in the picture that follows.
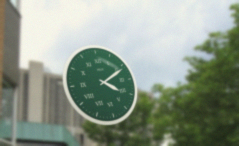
4:11
